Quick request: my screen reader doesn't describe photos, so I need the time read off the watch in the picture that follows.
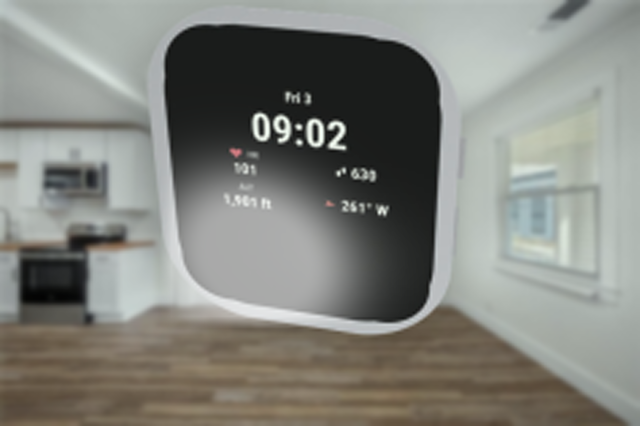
9:02
